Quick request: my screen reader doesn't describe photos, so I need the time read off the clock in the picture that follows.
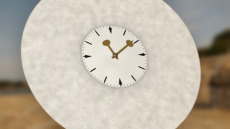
11:09
